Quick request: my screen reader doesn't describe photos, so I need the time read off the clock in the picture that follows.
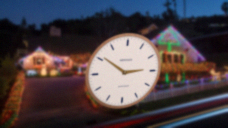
2:51
